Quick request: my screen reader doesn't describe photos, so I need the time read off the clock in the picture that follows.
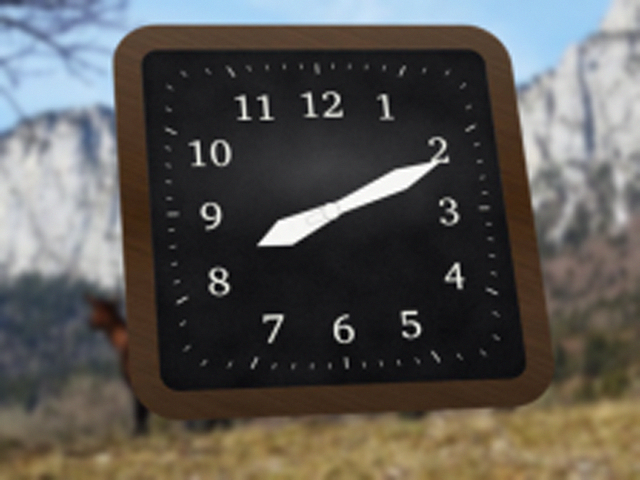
8:11
